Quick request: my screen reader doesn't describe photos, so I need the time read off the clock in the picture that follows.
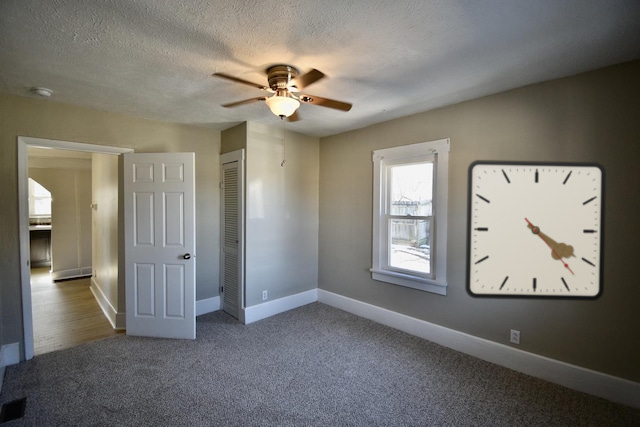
4:20:23
